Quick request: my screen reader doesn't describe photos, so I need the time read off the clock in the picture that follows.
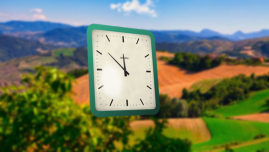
11:52
